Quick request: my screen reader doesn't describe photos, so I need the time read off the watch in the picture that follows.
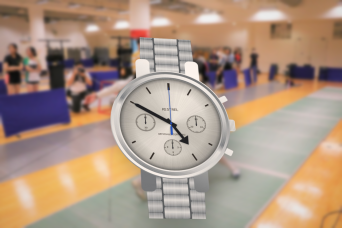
4:50
